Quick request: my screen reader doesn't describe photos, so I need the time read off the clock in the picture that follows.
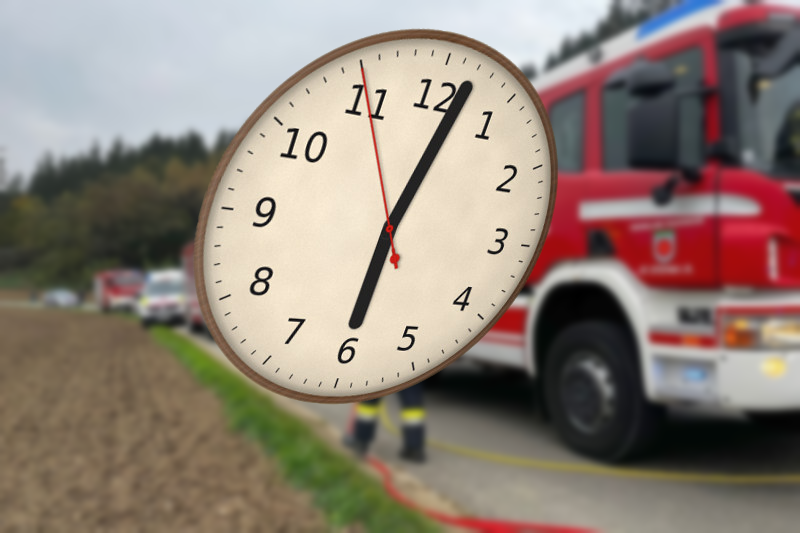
6:01:55
